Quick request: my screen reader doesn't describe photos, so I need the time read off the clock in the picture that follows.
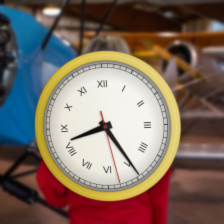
8:24:28
